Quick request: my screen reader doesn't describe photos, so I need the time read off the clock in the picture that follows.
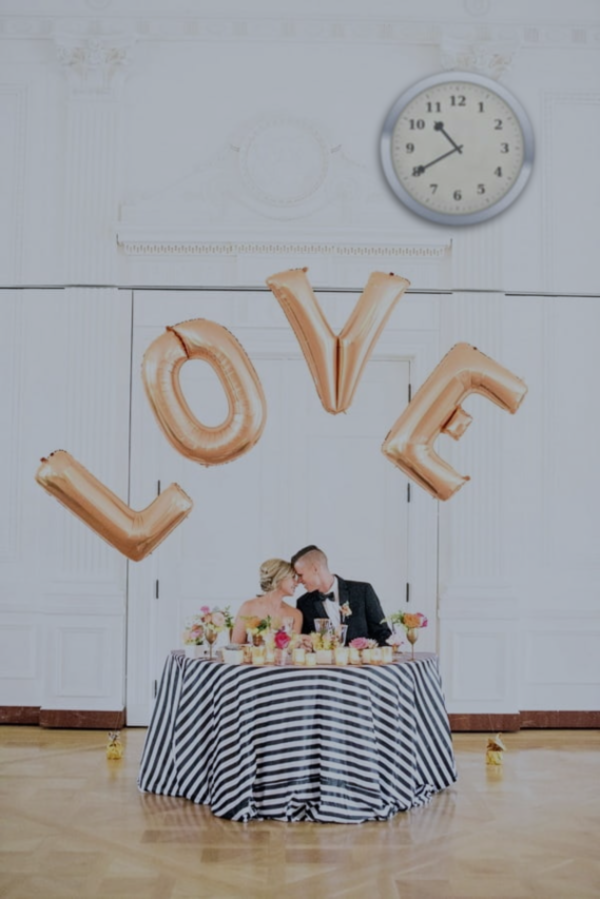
10:40
